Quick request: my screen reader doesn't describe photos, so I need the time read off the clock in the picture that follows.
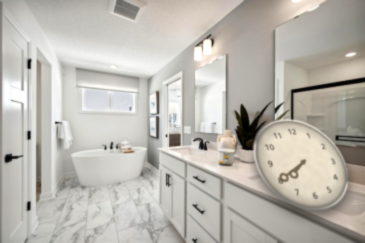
7:40
